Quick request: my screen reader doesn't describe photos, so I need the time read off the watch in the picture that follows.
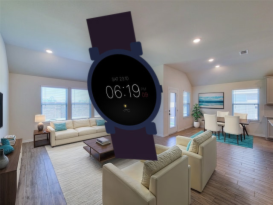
6:19
